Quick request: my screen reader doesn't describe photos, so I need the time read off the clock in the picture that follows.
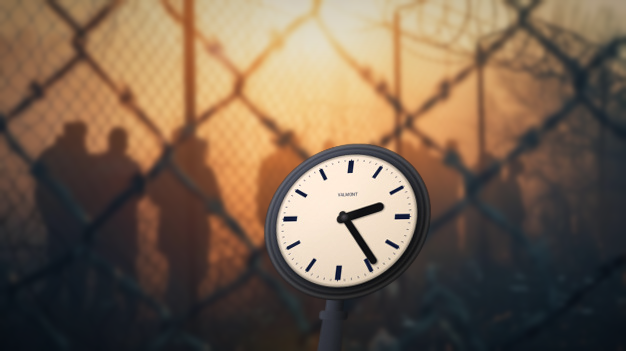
2:24
